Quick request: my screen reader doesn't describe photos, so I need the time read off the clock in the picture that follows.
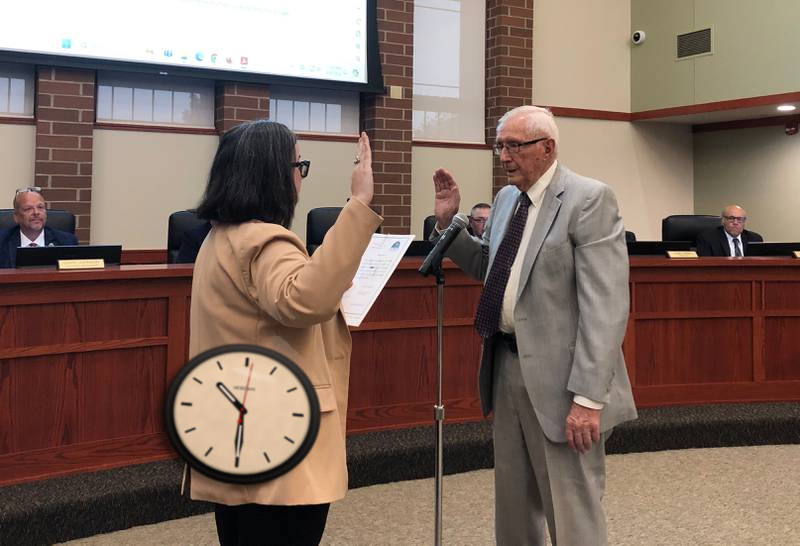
10:30:01
